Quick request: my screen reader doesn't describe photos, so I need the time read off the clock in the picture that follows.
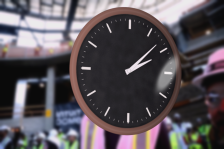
2:08
